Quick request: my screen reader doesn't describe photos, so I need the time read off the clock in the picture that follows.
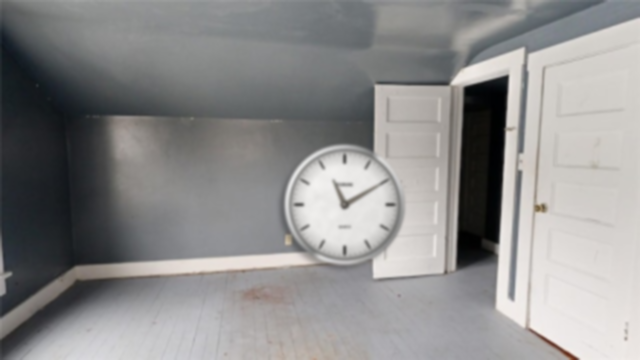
11:10
